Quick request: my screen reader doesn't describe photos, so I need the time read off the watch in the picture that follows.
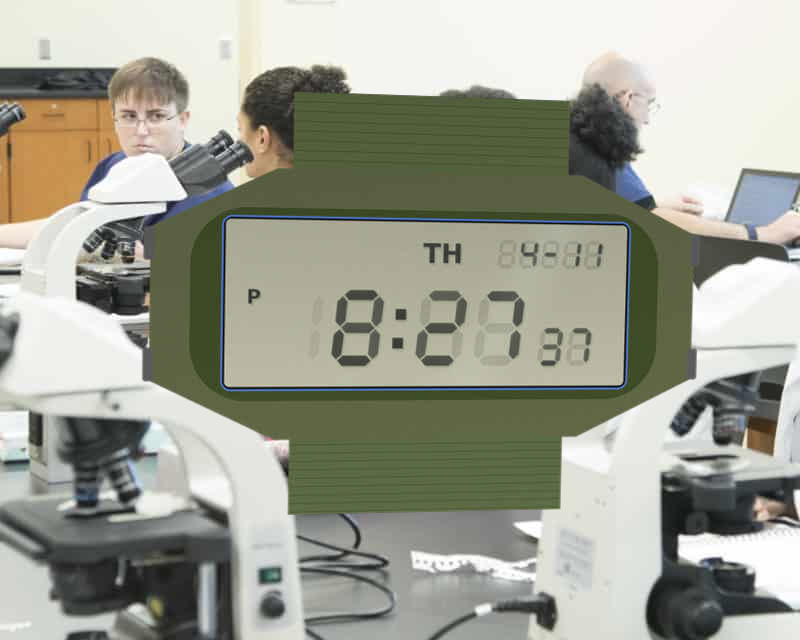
8:27:37
